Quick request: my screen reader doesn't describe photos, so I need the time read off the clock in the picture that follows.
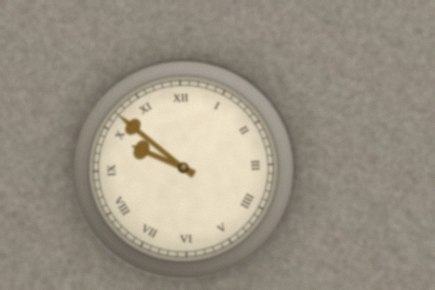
9:52
